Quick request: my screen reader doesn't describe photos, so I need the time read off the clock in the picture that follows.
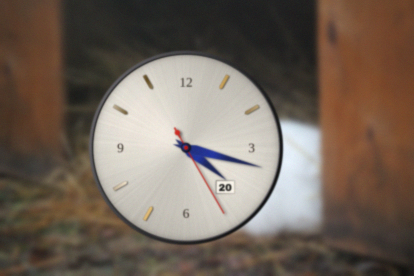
4:17:25
